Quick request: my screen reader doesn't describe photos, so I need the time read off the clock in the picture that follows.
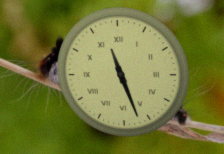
11:27
